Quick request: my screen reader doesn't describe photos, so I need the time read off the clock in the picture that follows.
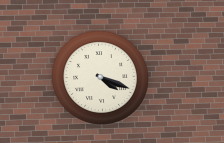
4:19
